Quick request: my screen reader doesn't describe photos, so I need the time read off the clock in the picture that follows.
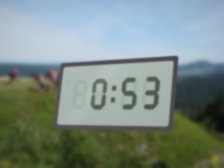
0:53
